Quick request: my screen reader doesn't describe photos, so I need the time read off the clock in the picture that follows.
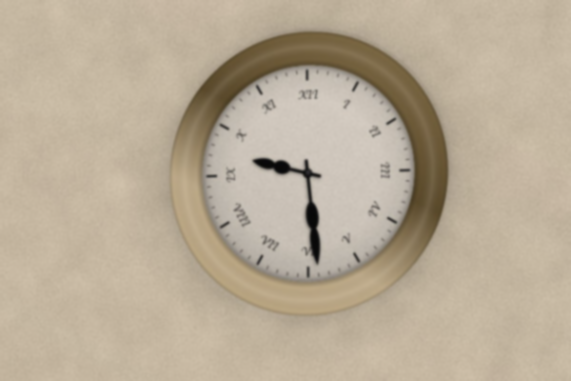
9:29
